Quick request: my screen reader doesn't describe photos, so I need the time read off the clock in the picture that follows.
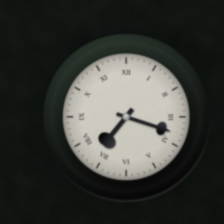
7:18
